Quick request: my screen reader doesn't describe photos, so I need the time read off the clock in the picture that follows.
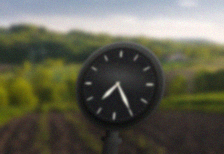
7:25
